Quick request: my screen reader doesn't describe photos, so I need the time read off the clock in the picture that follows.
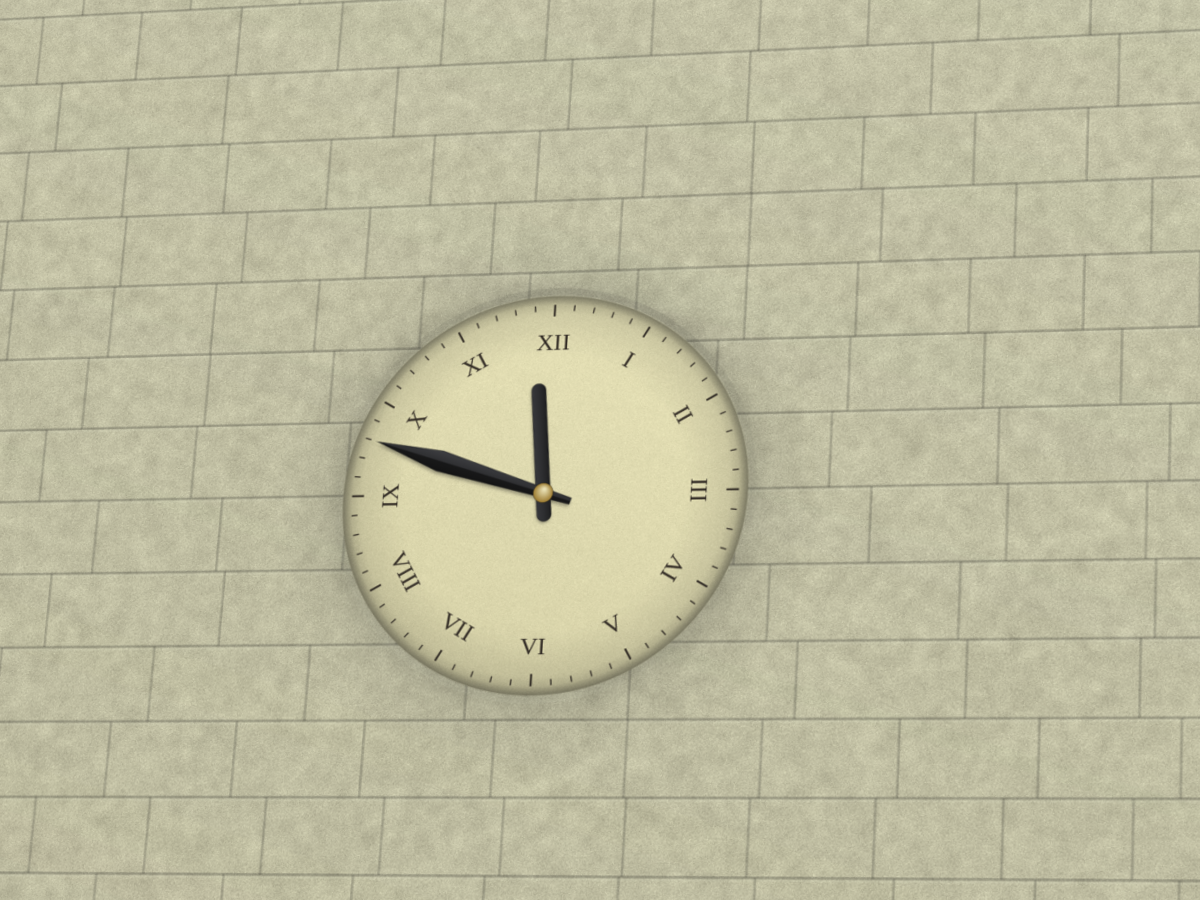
11:48
